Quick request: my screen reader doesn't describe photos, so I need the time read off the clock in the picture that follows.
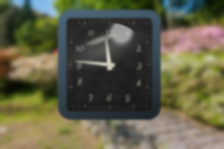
11:46
